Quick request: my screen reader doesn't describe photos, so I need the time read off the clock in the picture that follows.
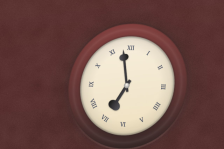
6:58
